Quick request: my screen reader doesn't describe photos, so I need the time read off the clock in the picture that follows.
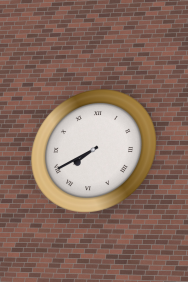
7:40
